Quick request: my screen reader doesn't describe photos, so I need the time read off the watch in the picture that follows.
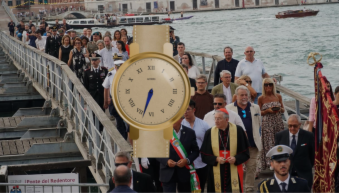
6:33
